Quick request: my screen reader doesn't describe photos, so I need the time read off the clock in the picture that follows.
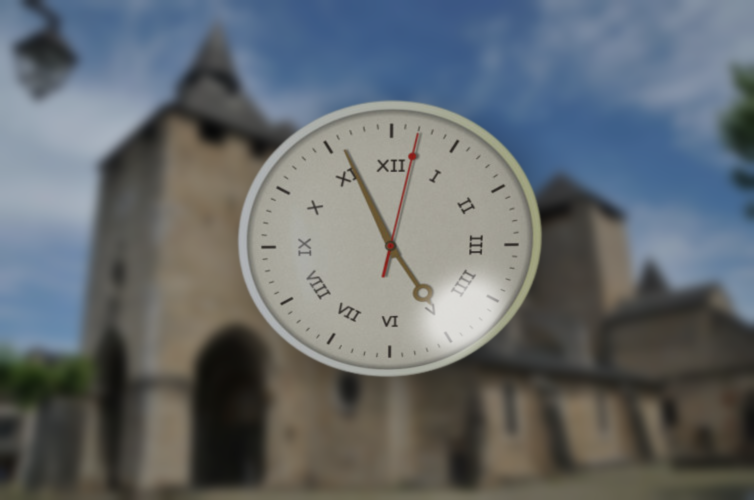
4:56:02
